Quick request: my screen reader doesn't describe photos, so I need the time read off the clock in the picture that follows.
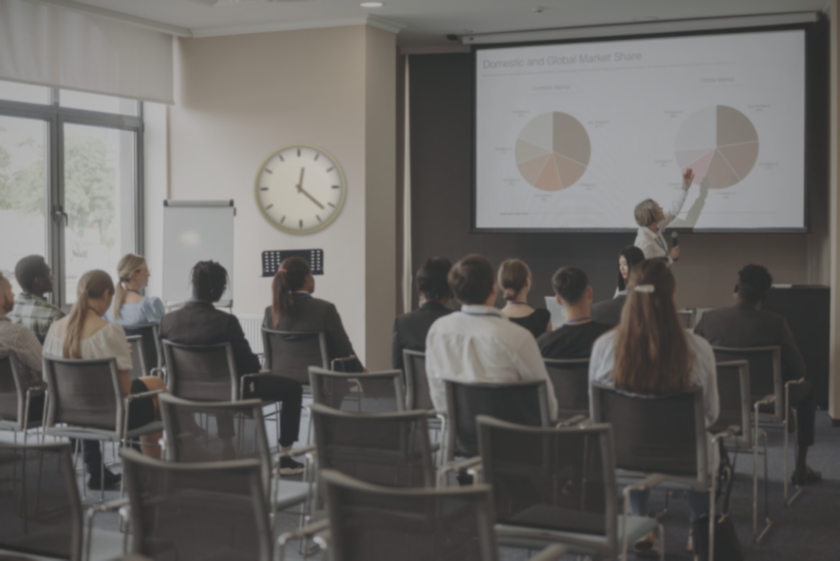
12:22
